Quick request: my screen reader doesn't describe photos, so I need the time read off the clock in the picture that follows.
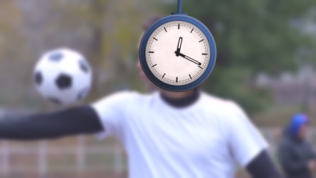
12:19
